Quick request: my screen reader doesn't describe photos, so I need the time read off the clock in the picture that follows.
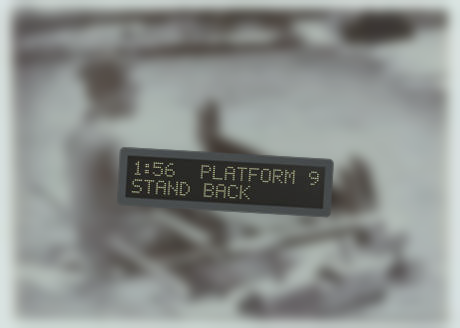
1:56
